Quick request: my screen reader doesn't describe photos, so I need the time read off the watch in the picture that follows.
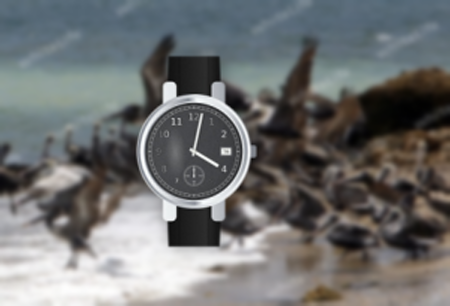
4:02
